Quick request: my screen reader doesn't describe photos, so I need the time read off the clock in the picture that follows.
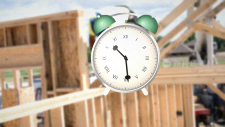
10:29
